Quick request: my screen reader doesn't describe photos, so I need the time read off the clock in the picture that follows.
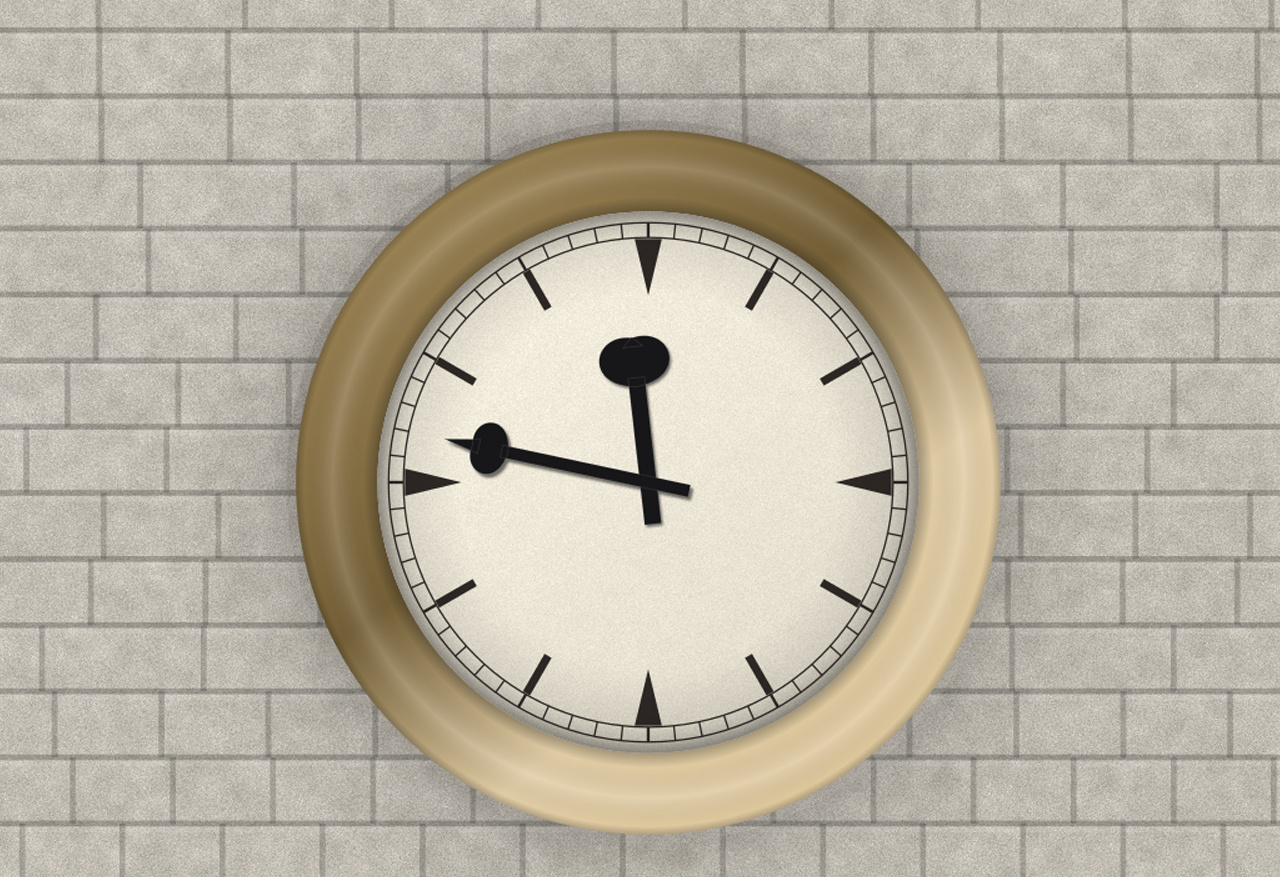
11:47
